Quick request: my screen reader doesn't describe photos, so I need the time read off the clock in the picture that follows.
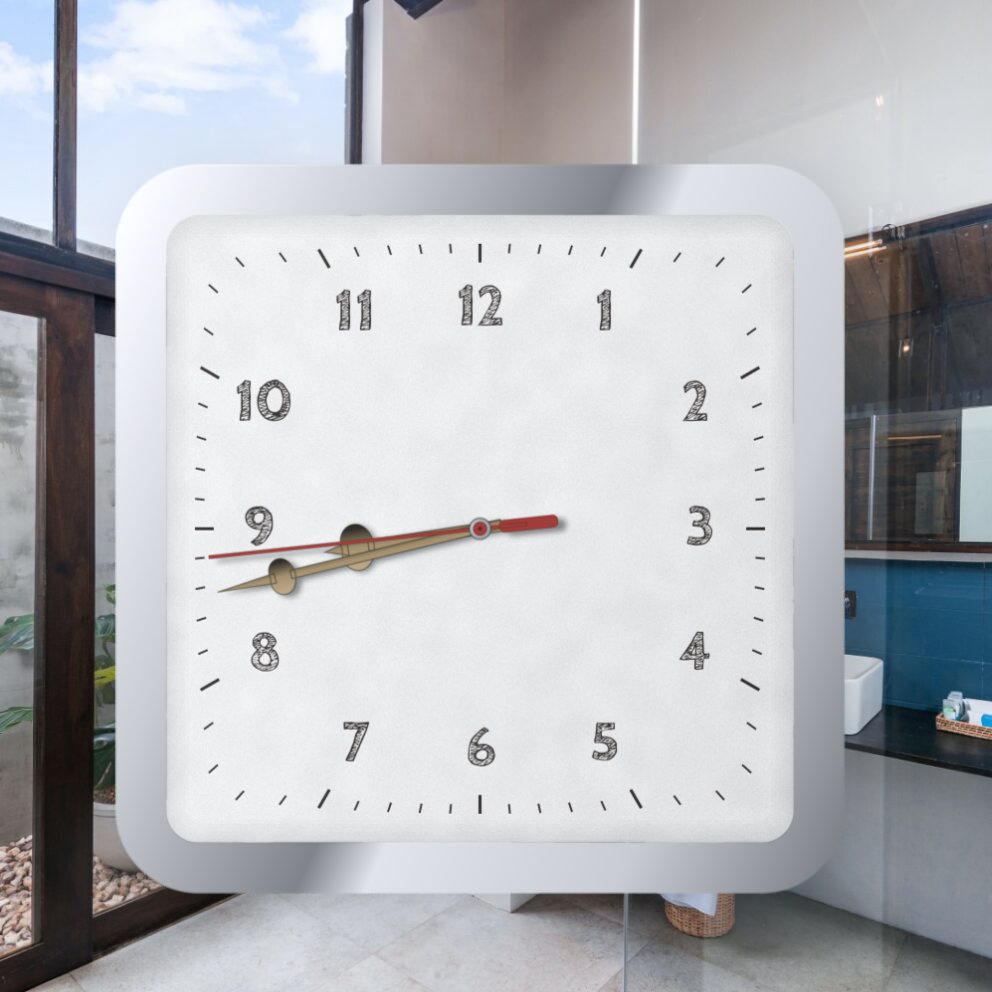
8:42:44
